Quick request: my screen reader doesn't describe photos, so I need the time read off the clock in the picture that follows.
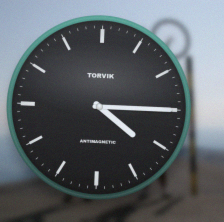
4:15
